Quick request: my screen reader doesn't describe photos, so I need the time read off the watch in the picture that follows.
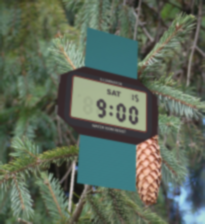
9:00
